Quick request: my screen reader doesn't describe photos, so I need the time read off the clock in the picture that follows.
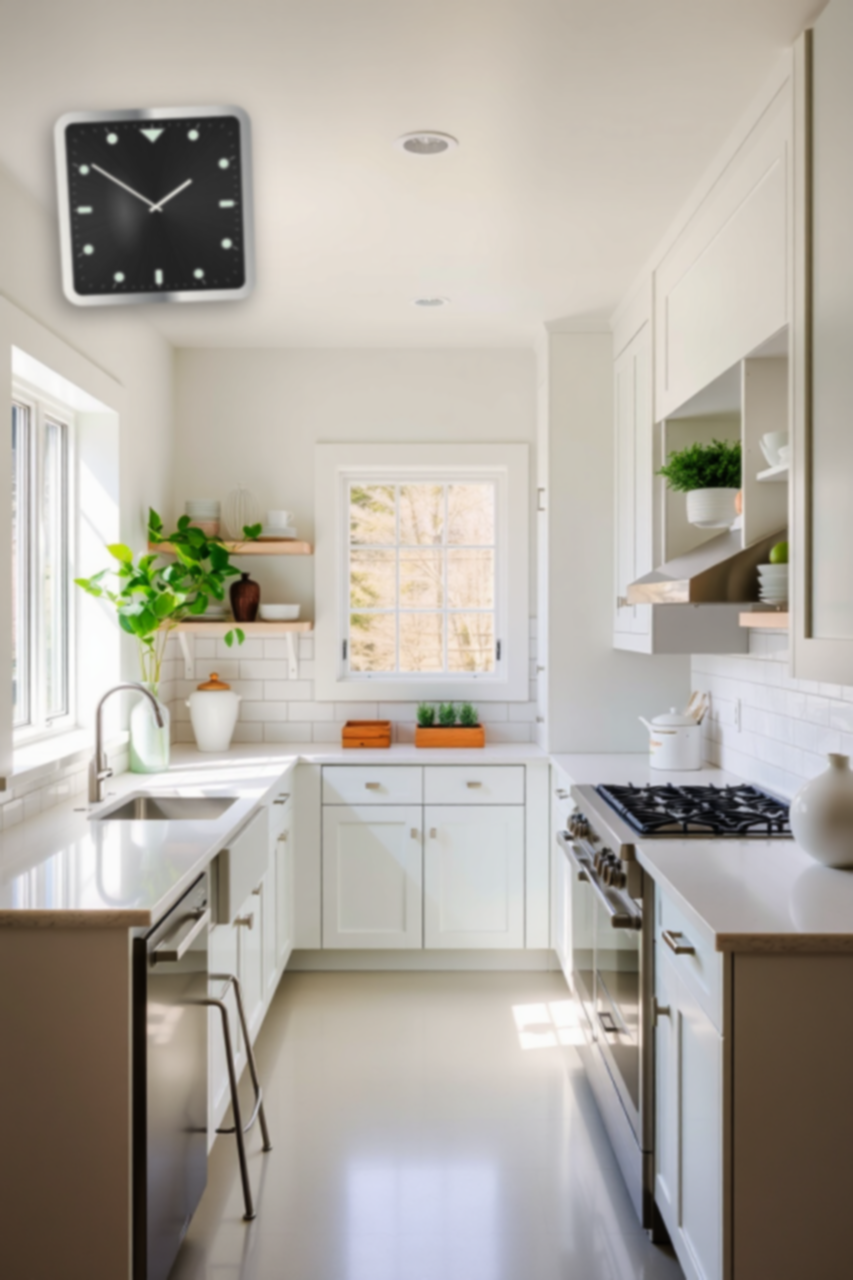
1:51
